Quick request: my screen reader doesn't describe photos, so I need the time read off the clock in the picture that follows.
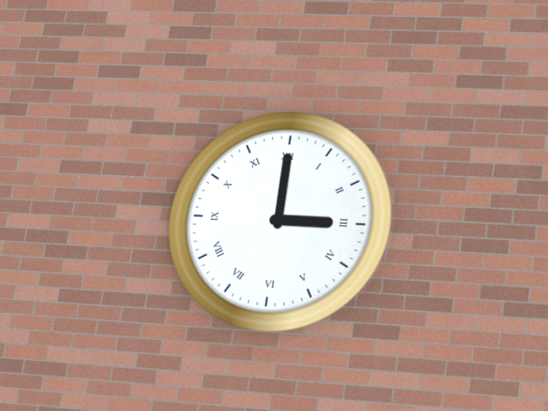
3:00
